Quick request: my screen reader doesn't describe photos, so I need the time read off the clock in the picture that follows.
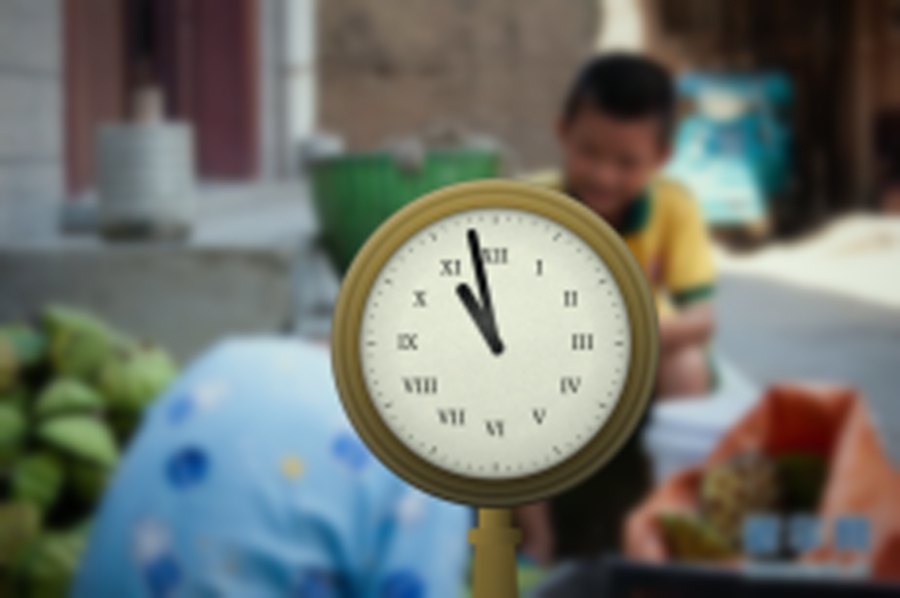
10:58
